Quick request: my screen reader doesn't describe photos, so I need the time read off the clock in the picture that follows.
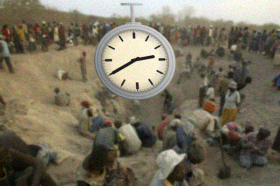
2:40
